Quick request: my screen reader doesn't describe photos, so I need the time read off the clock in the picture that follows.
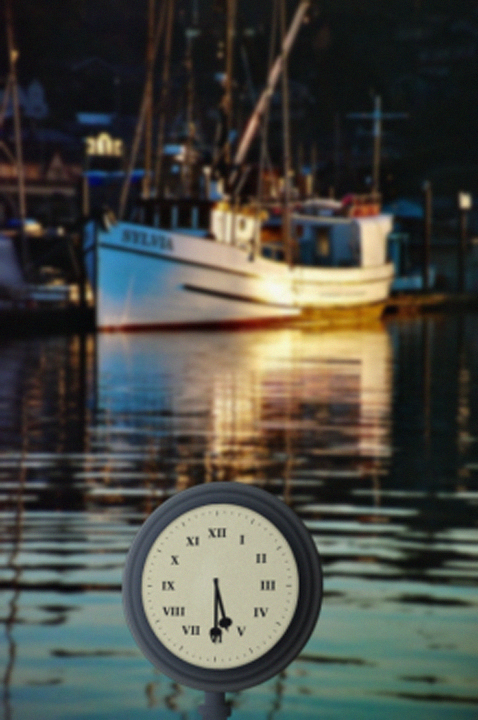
5:30
